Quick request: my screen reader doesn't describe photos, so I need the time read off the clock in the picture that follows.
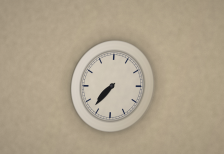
7:37
